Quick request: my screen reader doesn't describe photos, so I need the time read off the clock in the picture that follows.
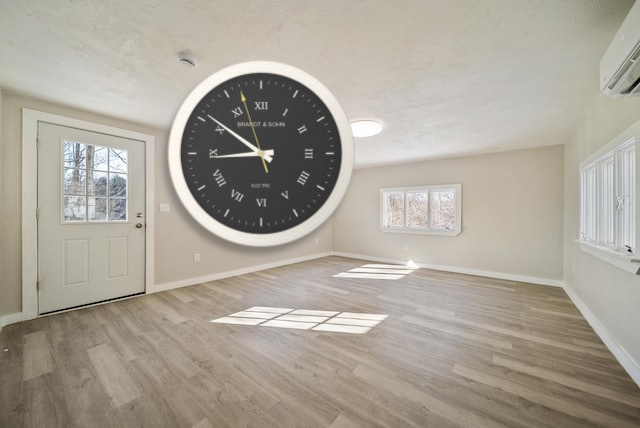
8:50:57
